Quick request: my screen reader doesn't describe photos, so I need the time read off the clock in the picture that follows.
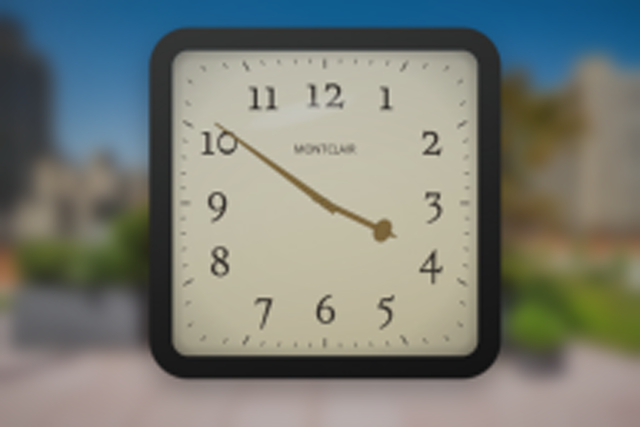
3:51
